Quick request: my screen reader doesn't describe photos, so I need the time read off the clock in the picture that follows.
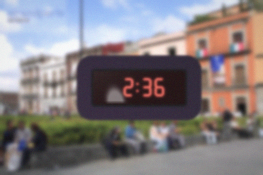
2:36
